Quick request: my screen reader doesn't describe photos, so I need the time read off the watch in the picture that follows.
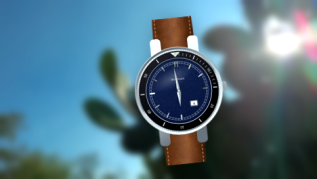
5:59
